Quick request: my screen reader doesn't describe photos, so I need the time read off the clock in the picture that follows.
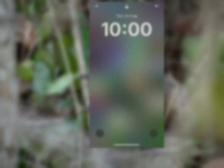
10:00
